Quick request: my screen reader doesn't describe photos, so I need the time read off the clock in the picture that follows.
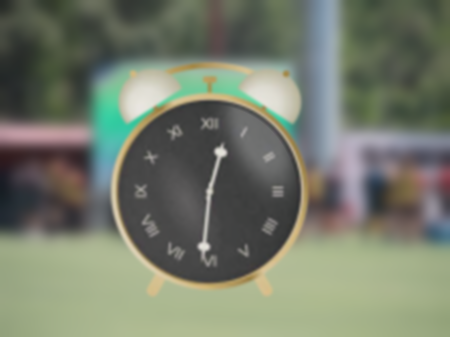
12:31
